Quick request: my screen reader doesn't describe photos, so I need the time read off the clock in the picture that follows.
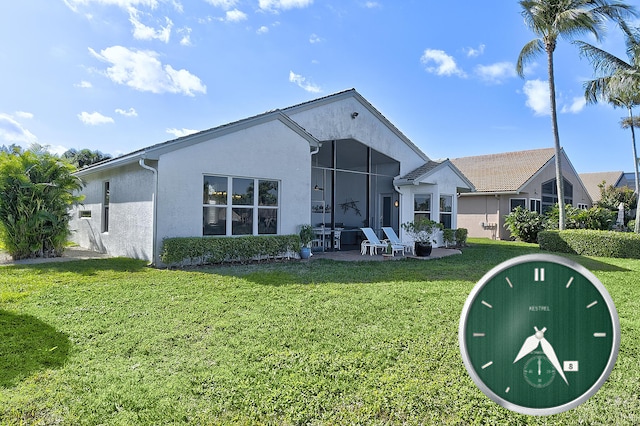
7:25
